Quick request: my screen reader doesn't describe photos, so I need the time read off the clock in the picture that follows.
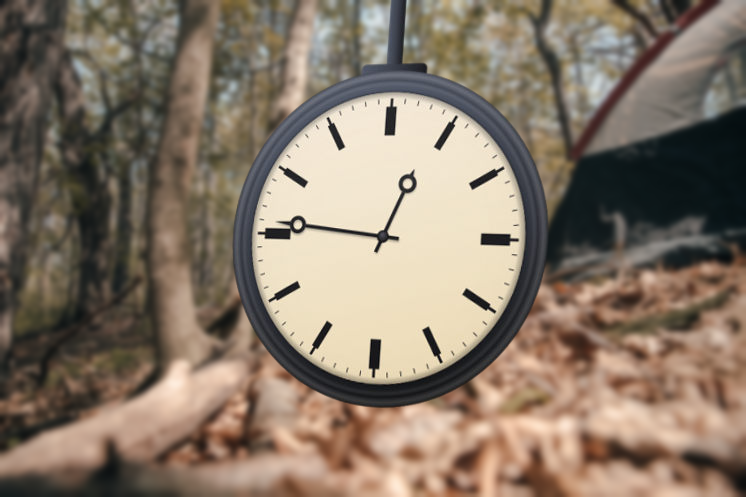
12:46
